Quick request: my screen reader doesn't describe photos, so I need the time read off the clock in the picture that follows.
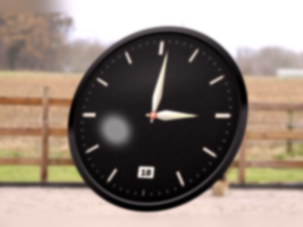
3:01
